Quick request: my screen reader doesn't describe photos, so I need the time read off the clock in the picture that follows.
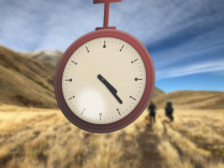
4:23
